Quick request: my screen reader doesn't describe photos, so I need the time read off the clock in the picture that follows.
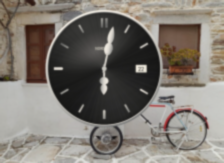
6:02
